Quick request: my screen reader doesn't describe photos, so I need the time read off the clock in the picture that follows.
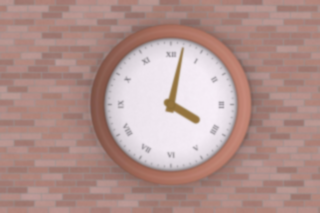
4:02
